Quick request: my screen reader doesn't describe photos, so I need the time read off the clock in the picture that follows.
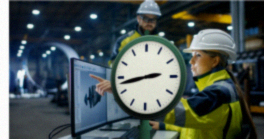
2:43
